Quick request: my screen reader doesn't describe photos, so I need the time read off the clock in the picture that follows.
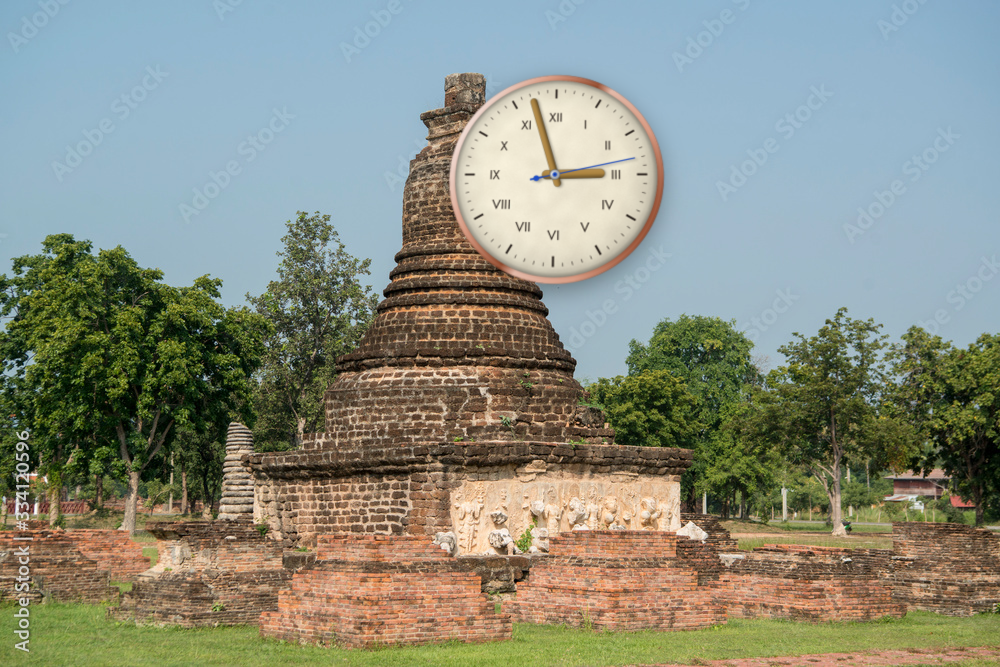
2:57:13
